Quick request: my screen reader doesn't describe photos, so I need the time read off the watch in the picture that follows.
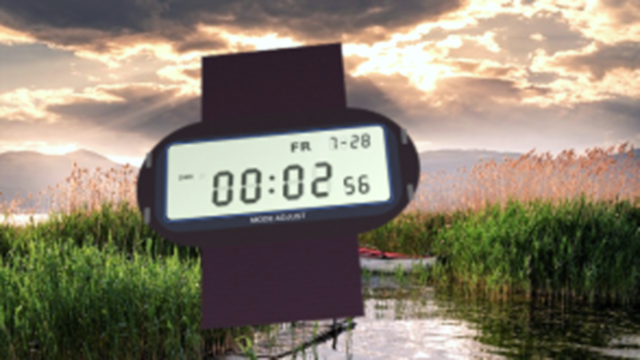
0:02:56
